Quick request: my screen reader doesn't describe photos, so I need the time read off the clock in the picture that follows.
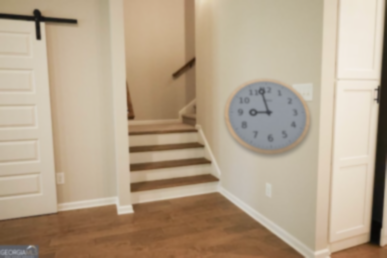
8:58
